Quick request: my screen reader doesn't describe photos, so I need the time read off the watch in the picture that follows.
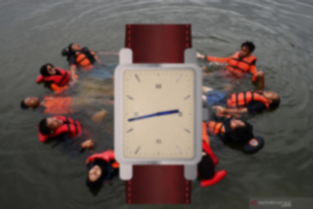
2:43
